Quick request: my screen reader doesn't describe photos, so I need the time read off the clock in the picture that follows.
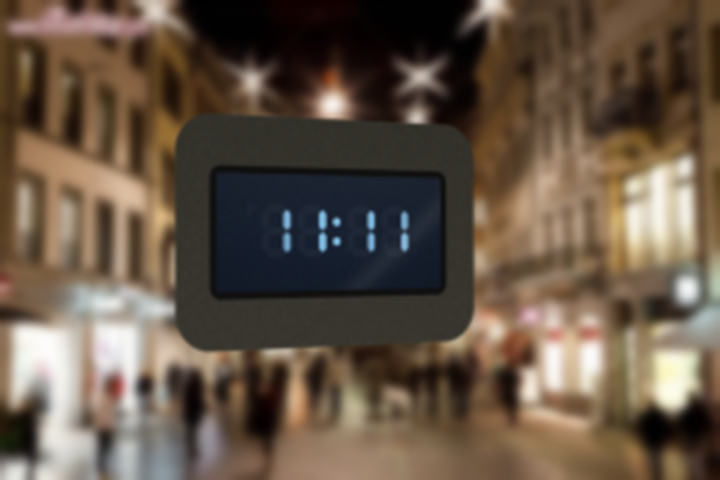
11:11
